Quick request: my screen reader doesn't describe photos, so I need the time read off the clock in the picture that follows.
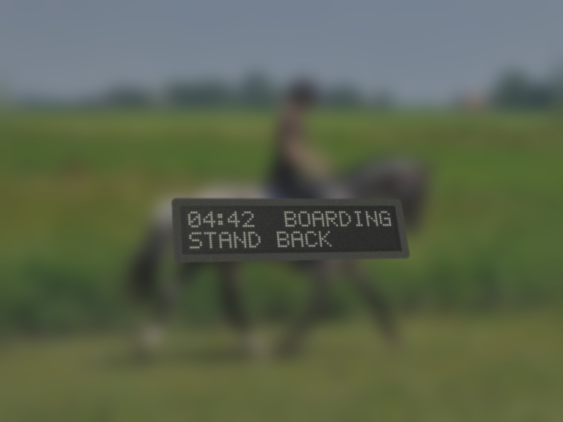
4:42
